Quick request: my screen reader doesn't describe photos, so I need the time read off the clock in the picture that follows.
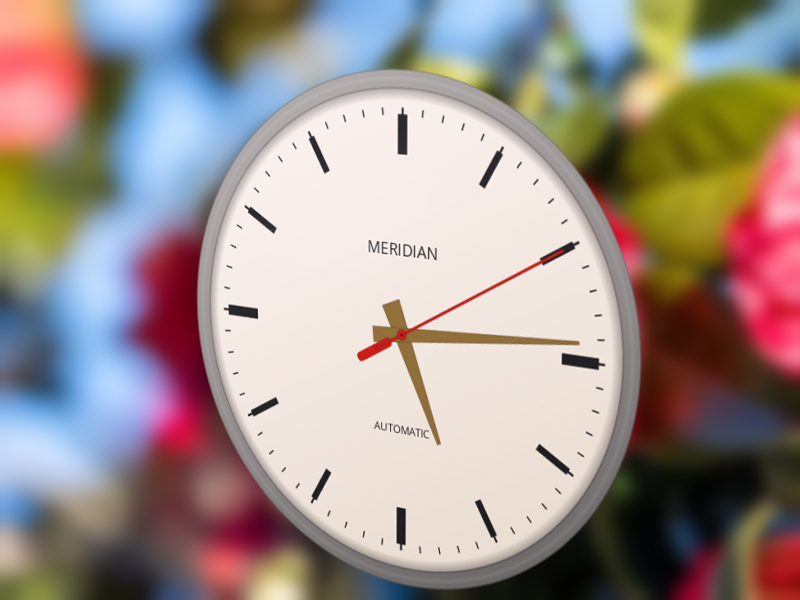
5:14:10
